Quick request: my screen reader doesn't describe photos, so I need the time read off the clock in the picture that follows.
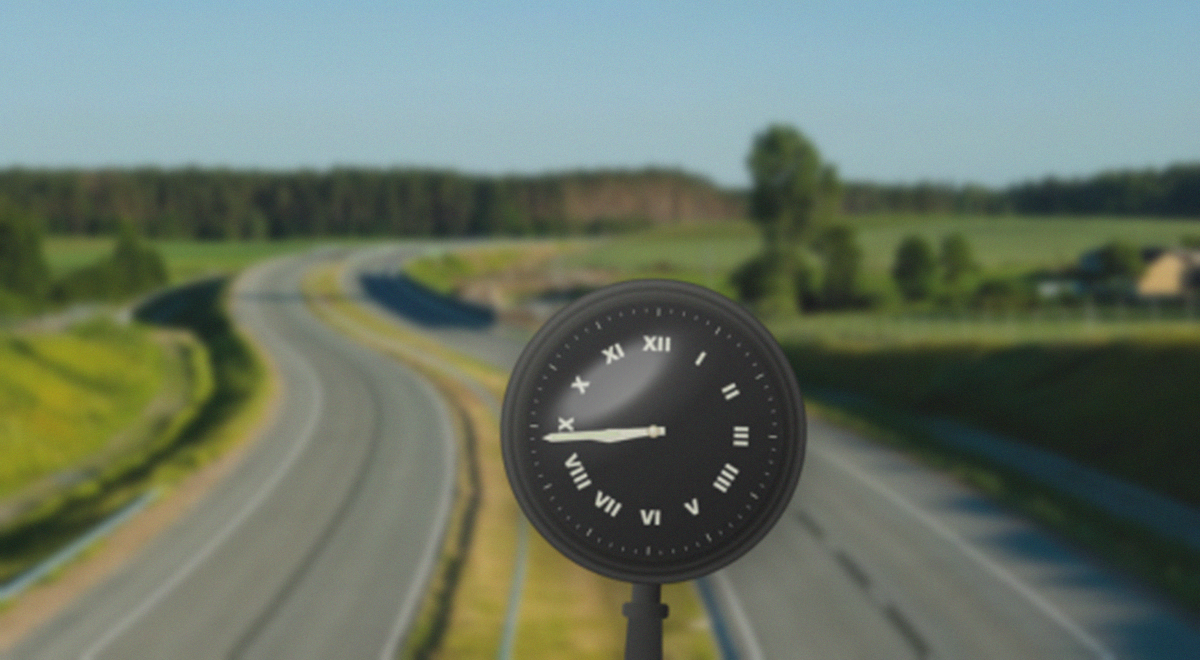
8:44
